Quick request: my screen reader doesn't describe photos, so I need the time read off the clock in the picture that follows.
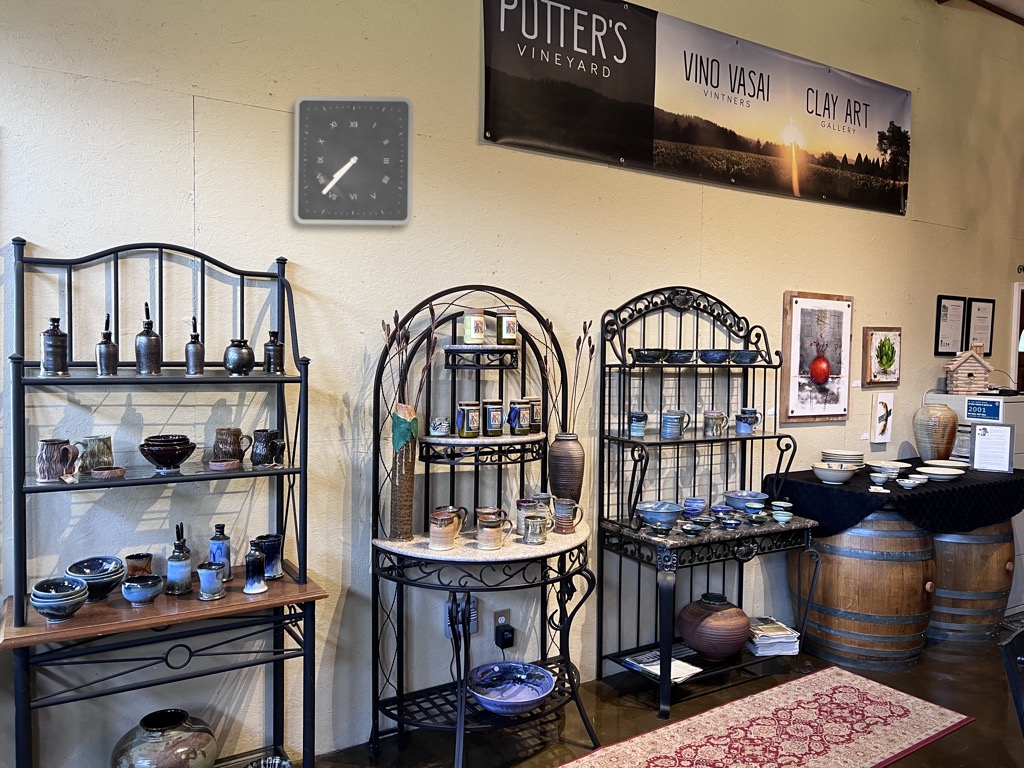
7:37
